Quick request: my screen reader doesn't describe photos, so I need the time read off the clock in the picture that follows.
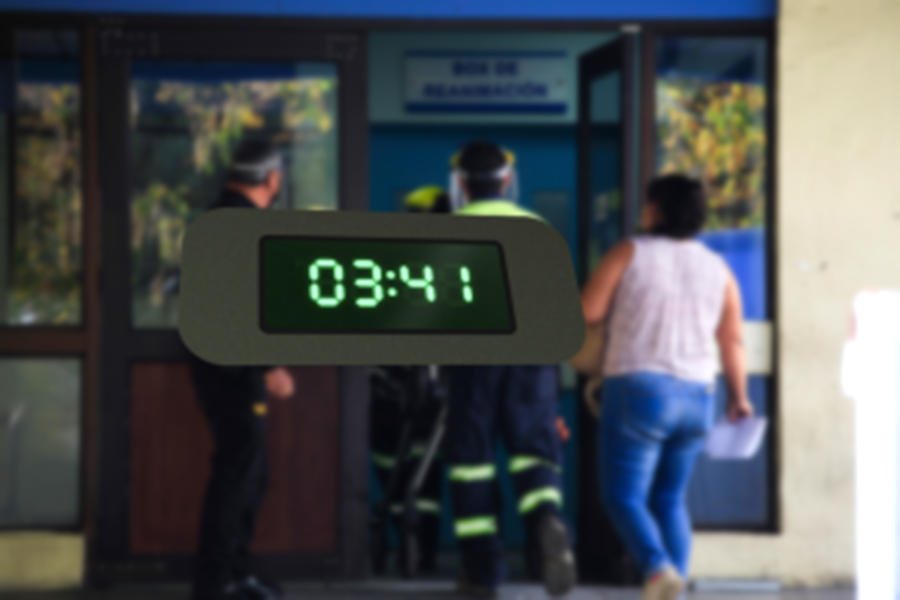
3:41
